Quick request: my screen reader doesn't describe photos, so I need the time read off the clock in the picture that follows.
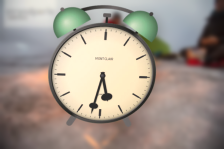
5:32
